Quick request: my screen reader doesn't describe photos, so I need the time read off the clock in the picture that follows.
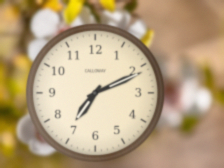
7:11
